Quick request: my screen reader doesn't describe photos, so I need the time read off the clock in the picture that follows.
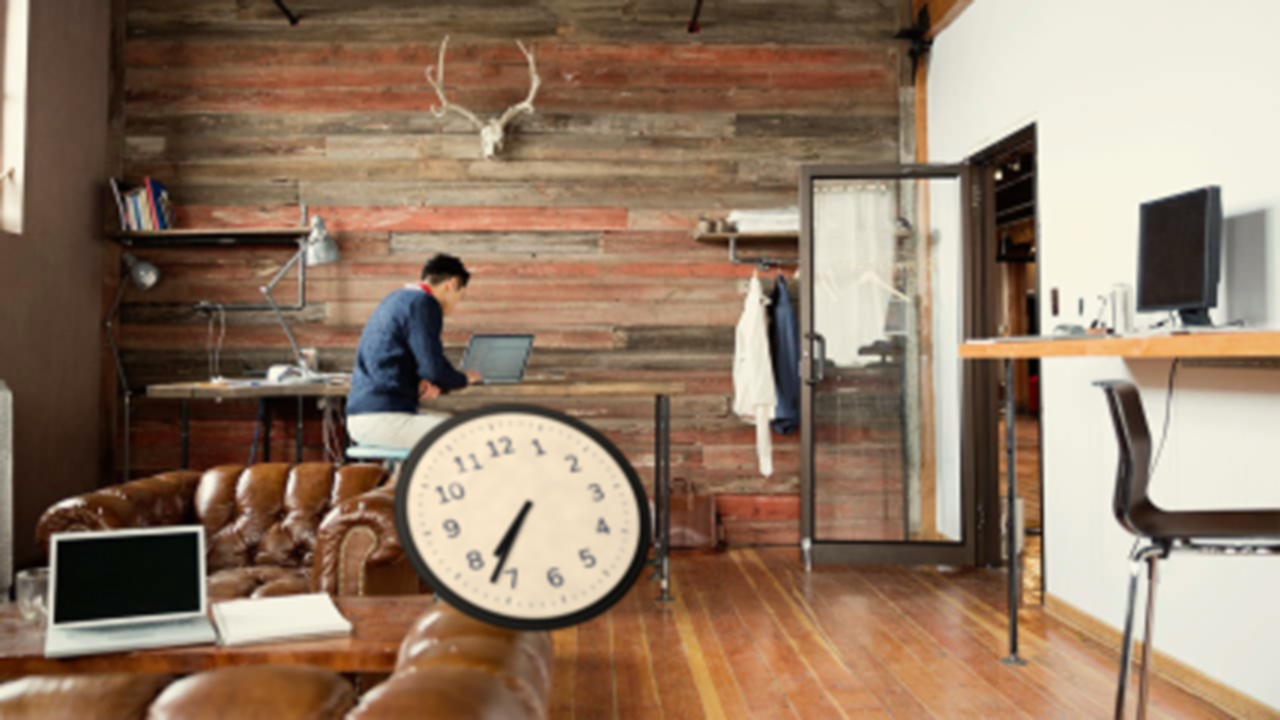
7:37
